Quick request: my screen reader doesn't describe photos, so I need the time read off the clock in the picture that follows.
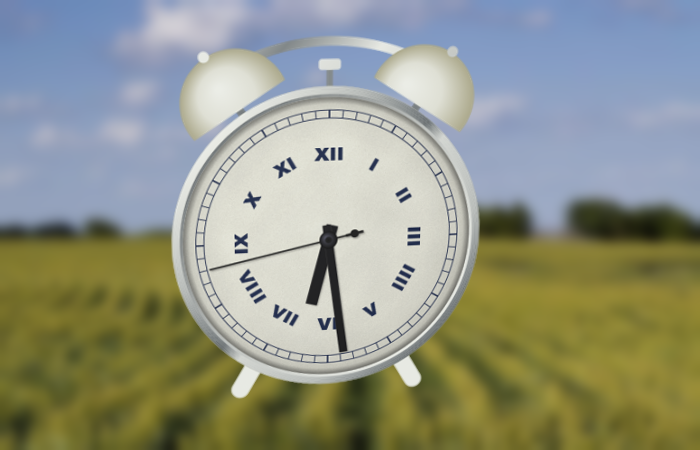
6:28:43
